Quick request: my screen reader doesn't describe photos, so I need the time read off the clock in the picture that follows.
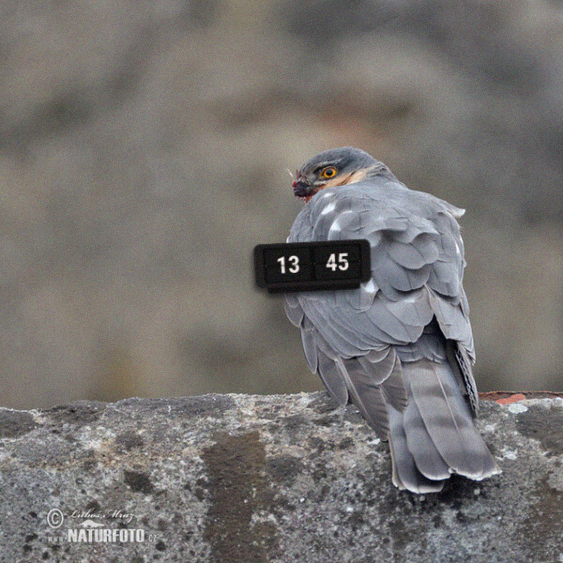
13:45
